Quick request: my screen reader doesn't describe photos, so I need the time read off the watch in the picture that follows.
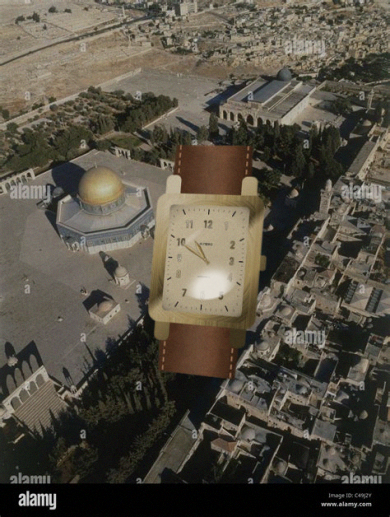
10:50
